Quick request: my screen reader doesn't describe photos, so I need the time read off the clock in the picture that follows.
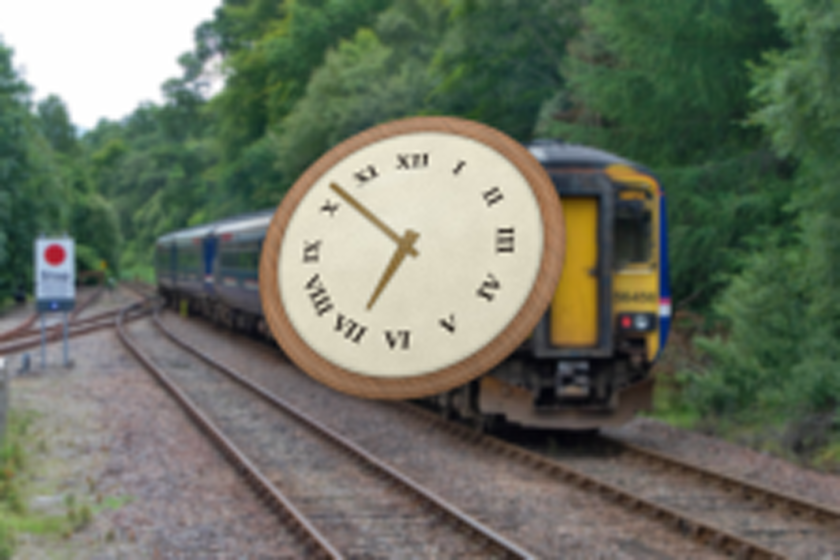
6:52
